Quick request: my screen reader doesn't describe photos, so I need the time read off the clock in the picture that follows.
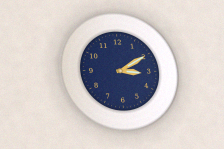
3:10
